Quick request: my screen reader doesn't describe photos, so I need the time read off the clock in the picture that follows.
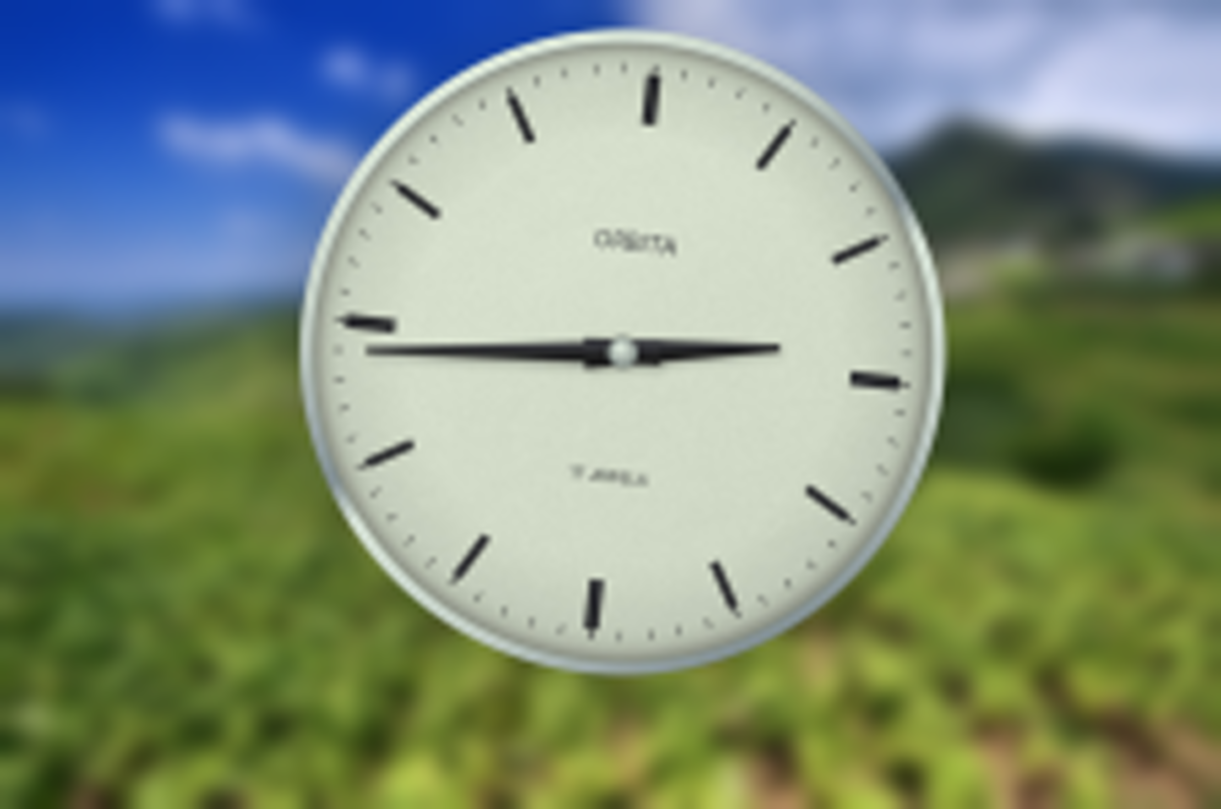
2:44
